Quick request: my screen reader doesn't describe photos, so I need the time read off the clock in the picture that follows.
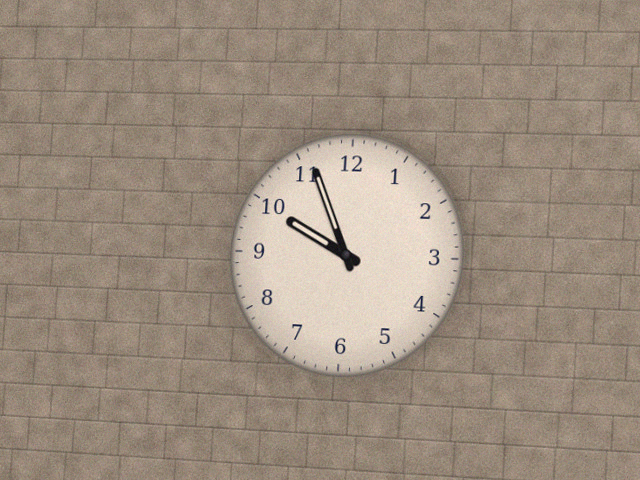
9:56
